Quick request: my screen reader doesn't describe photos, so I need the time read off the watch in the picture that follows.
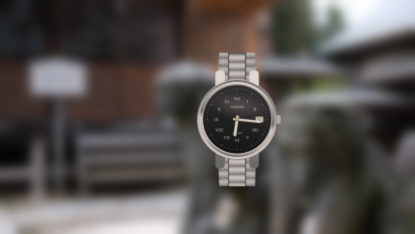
6:16
